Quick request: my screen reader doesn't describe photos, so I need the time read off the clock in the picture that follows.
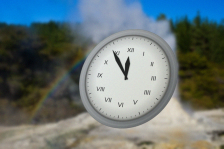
11:54
